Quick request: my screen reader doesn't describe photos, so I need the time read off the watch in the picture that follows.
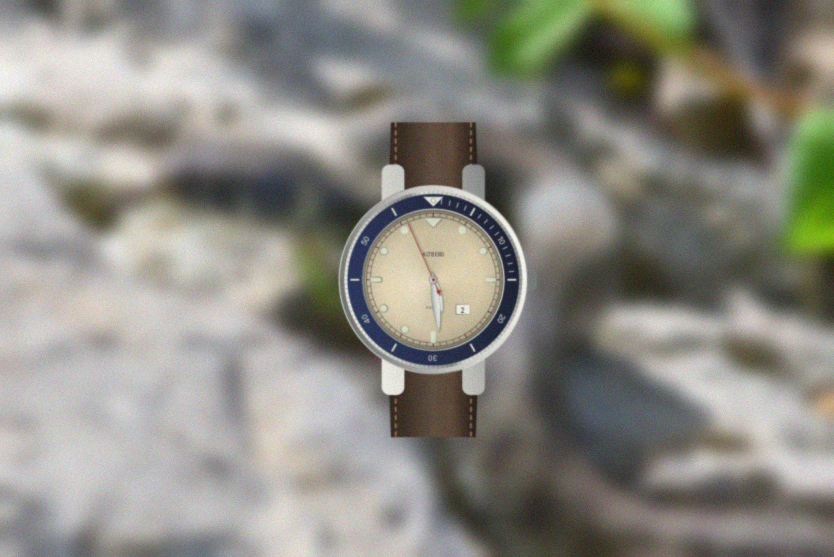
5:28:56
